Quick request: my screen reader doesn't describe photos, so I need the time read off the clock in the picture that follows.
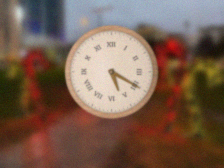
5:20
